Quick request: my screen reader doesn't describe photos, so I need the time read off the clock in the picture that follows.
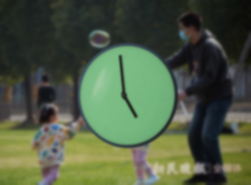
4:59
